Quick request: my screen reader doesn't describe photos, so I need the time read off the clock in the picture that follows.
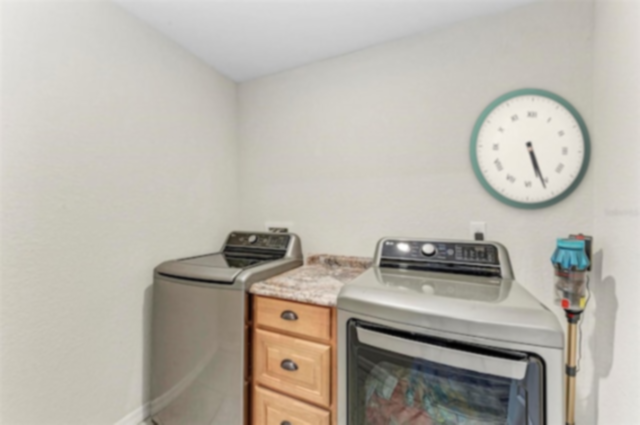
5:26
